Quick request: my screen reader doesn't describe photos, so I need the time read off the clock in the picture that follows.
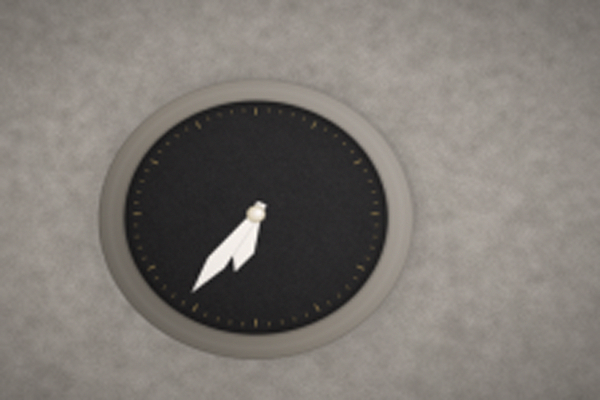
6:36
